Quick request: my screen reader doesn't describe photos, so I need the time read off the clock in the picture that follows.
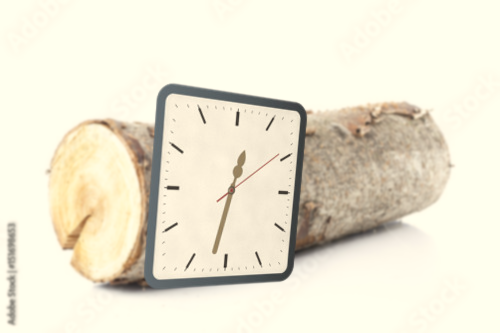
12:32:09
